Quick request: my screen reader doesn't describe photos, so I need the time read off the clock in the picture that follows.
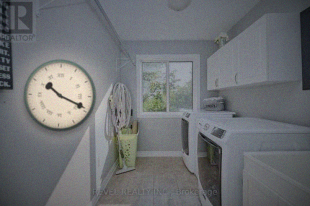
10:19
